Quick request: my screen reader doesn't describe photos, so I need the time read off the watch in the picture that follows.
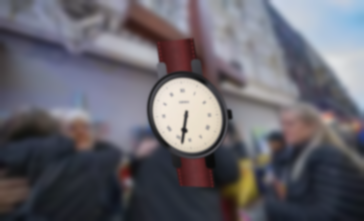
6:33
